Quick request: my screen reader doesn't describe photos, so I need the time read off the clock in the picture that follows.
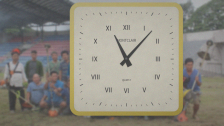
11:07
